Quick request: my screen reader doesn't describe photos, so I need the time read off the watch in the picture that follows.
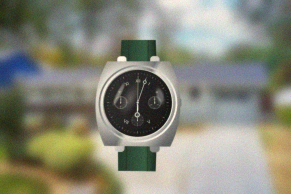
6:03
